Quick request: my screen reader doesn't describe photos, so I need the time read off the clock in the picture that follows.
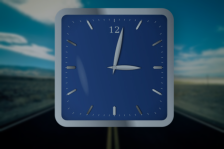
3:02
